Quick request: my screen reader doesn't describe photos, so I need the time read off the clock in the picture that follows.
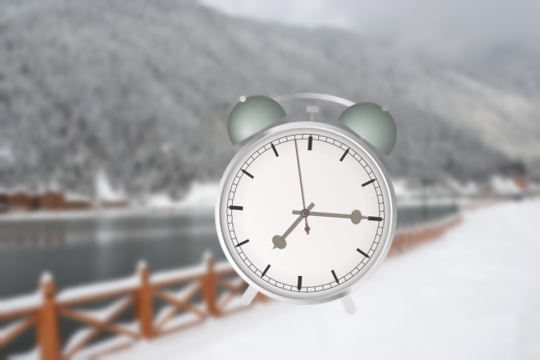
7:14:58
